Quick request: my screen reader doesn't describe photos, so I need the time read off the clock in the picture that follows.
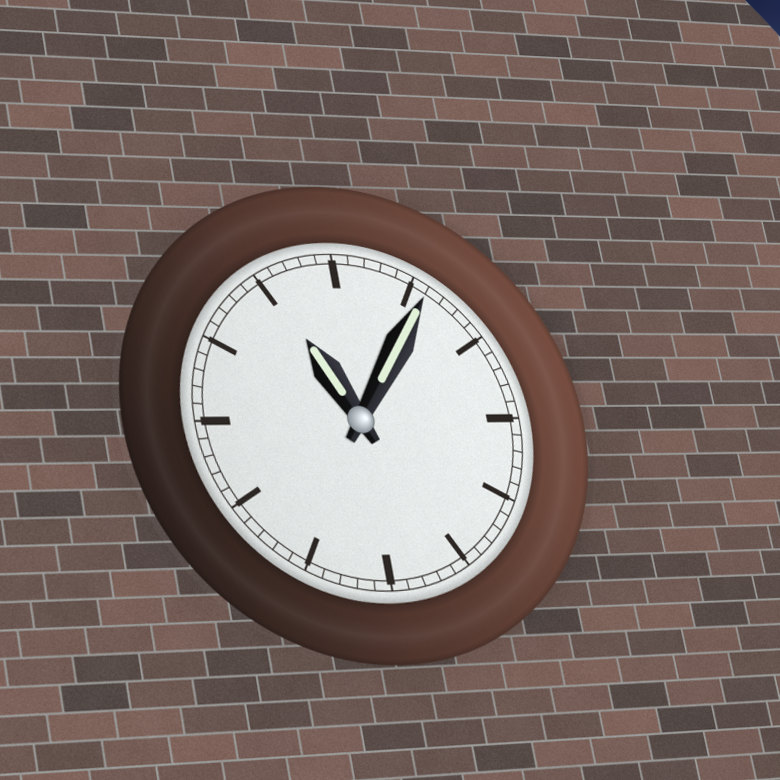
11:06
